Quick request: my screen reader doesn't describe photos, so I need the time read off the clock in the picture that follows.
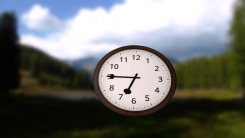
6:45
